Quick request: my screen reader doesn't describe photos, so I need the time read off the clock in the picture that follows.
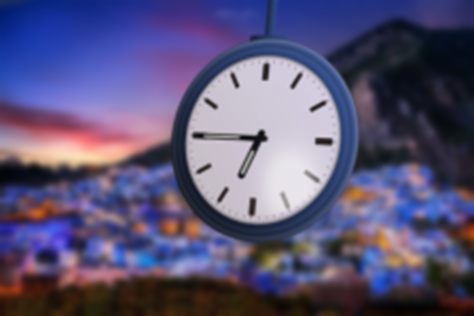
6:45
